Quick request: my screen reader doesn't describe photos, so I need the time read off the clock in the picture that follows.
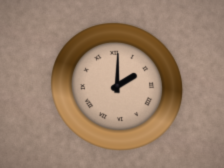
2:01
